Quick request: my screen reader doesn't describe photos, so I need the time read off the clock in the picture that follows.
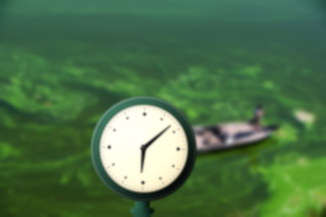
6:08
